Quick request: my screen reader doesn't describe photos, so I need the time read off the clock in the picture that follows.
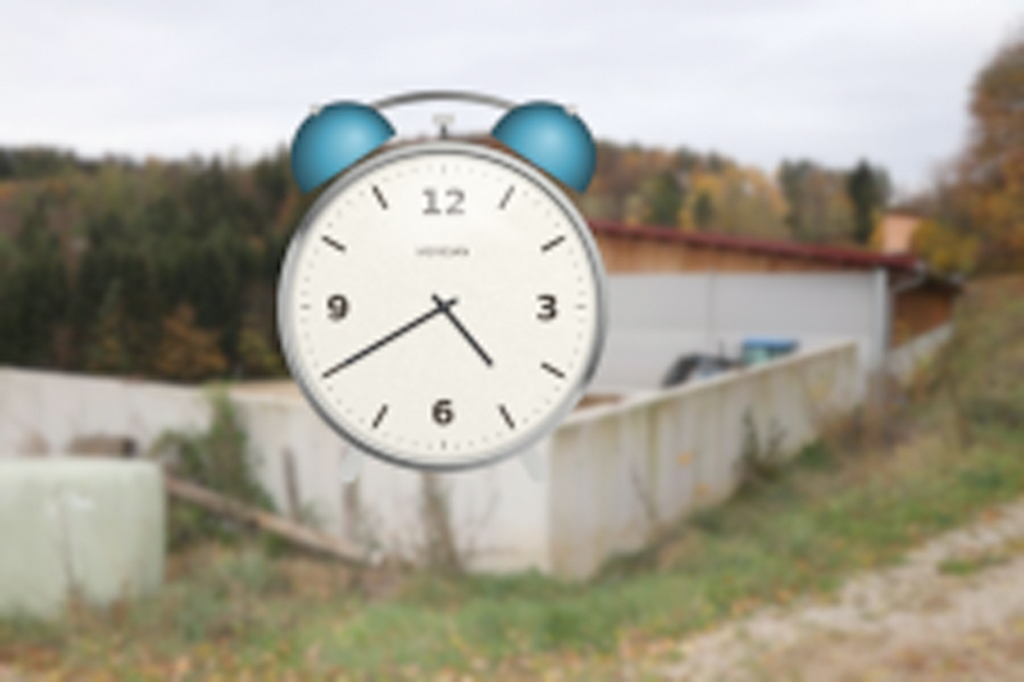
4:40
